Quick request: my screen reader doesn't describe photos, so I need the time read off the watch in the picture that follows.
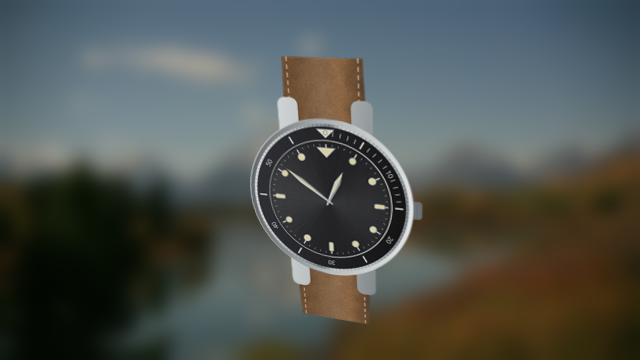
12:51
